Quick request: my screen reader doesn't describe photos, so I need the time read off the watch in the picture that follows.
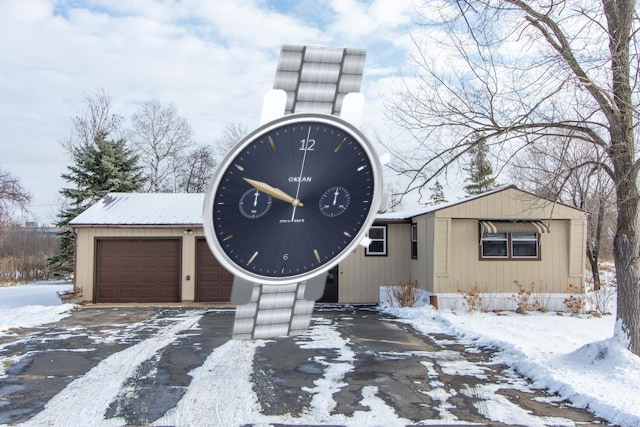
9:49
